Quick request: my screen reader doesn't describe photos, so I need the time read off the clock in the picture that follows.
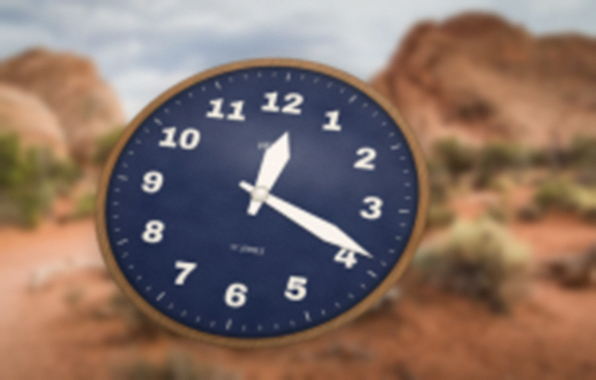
12:19
